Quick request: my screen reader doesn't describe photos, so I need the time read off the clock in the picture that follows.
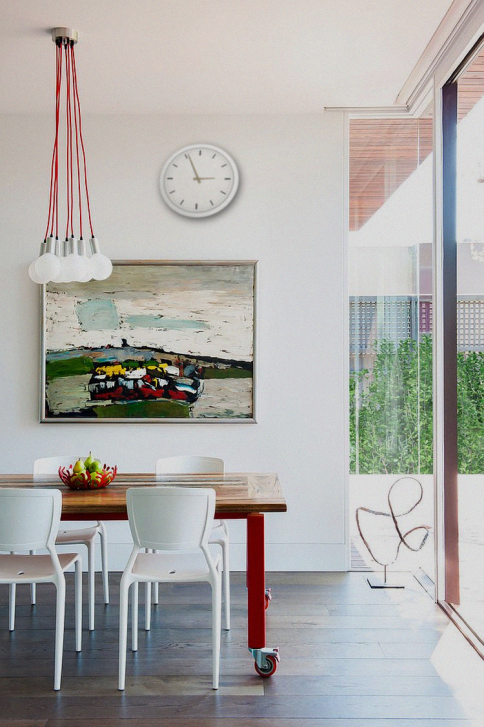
2:56
